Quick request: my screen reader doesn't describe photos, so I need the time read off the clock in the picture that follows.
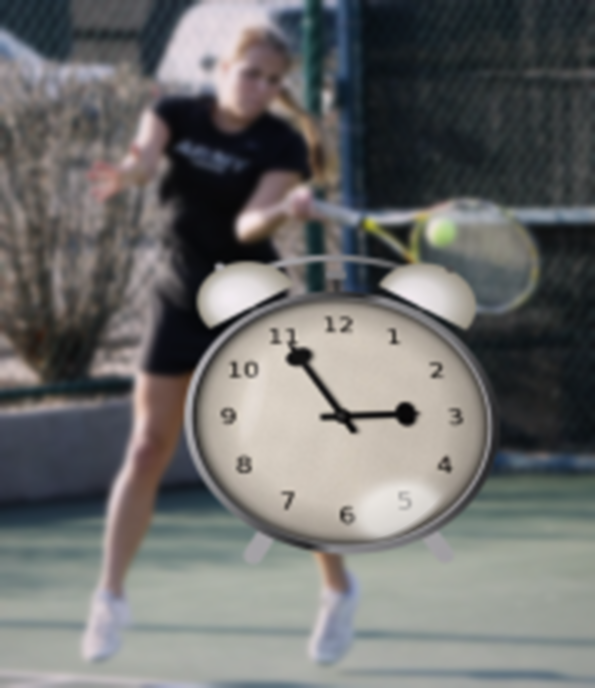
2:55
